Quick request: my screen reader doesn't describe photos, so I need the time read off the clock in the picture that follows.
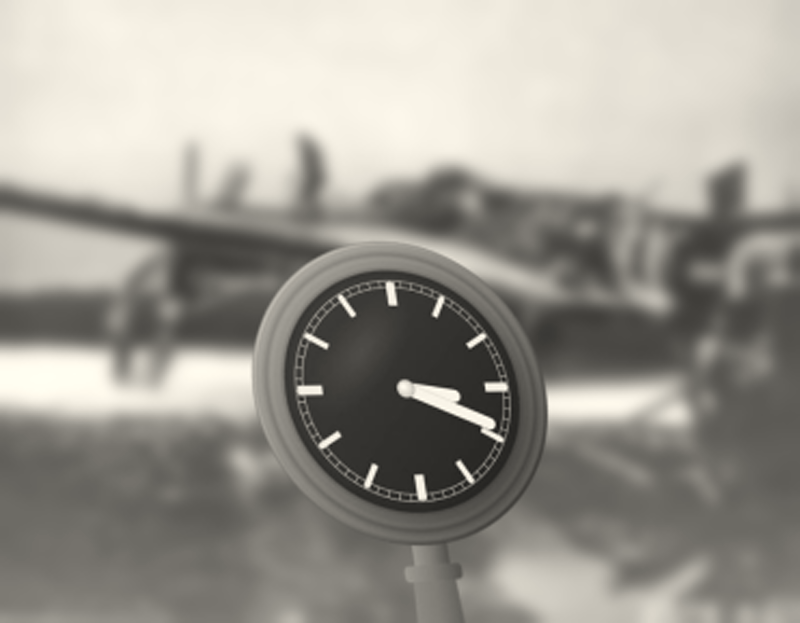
3:19
